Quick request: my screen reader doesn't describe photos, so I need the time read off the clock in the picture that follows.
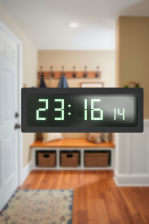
23:16:14
